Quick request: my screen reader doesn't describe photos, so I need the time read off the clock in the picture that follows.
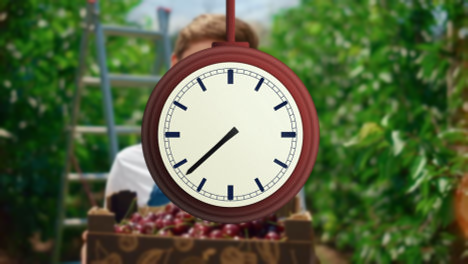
7:38
